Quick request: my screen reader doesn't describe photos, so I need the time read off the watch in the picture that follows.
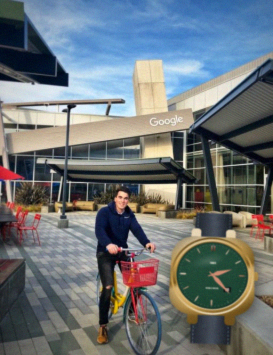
2:23
